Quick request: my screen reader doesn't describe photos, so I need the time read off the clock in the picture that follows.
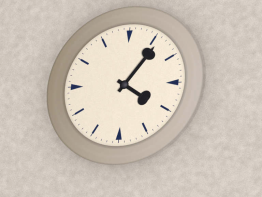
4:06
